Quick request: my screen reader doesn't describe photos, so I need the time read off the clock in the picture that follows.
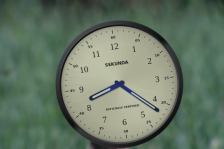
8:22
